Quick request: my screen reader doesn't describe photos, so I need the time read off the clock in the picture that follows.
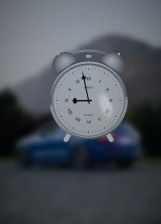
8:58
